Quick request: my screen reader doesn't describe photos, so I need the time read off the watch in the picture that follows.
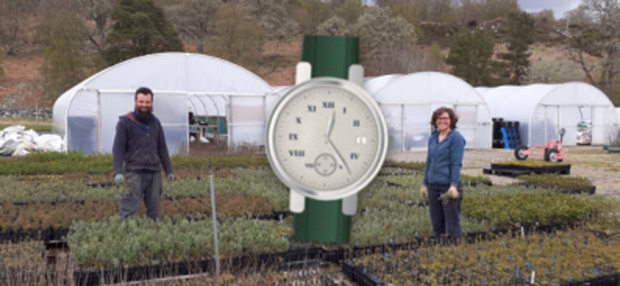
12:24
